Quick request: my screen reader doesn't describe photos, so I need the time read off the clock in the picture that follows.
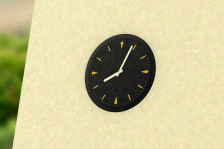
8:04
